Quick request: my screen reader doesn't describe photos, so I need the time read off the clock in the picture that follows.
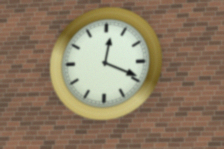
12:19
